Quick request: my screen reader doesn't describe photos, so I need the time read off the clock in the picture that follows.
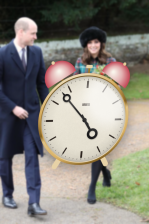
4:53
